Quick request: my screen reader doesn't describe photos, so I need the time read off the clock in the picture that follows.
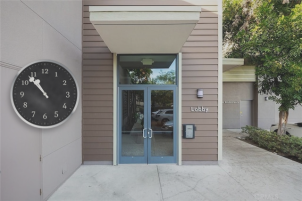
10:53
